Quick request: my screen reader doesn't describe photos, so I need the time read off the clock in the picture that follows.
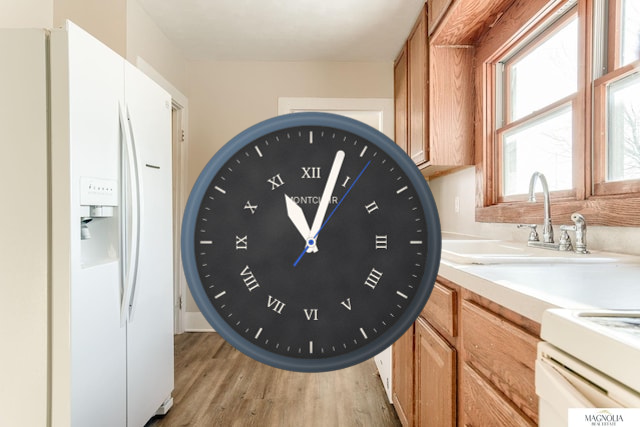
11:03:06
